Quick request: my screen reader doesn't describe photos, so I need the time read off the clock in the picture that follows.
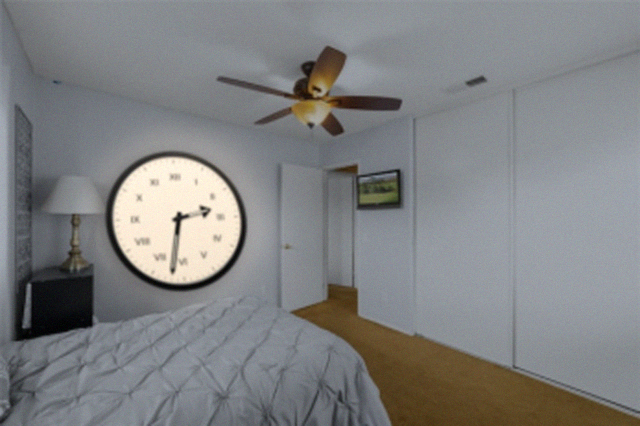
2:32
